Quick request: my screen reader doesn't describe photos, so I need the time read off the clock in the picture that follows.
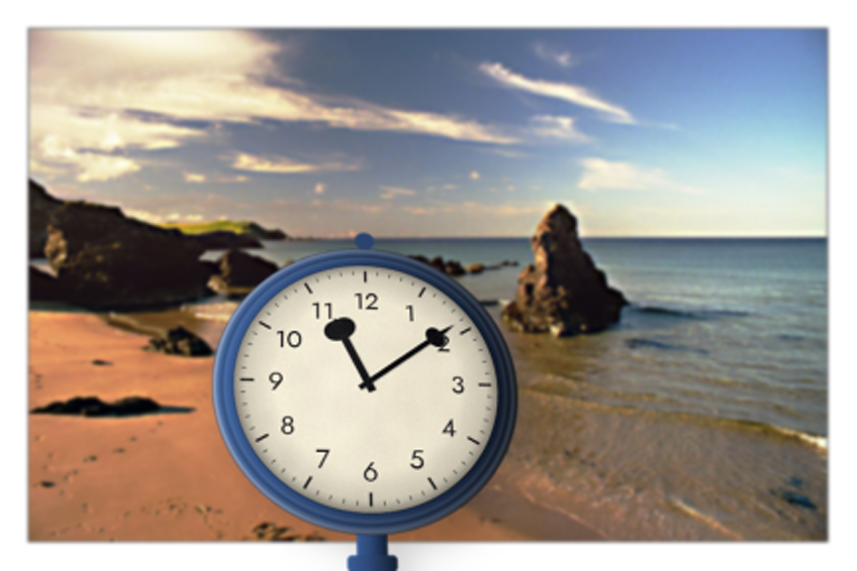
11:09
